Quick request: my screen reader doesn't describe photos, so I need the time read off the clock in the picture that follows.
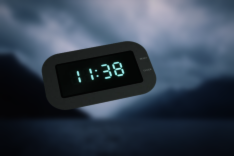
11:38
